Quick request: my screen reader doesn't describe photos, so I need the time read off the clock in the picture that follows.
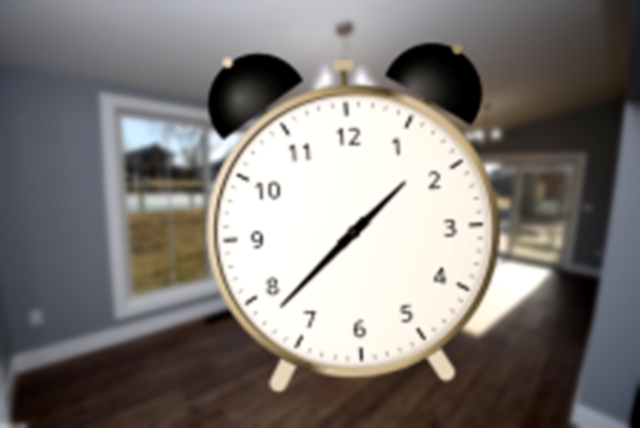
1:38
